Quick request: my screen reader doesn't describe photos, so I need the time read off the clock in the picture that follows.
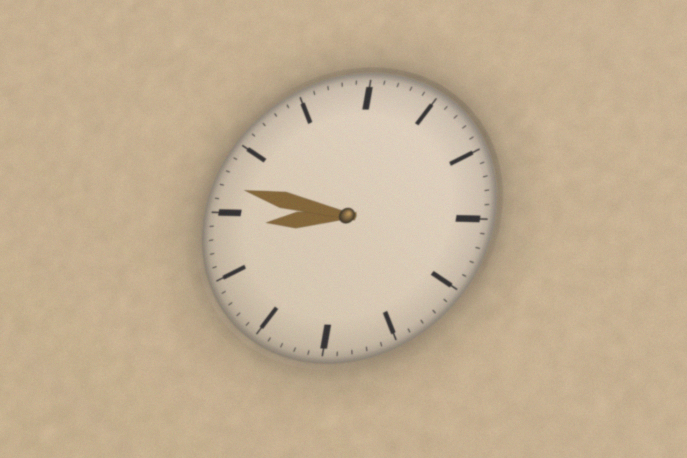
8:47
